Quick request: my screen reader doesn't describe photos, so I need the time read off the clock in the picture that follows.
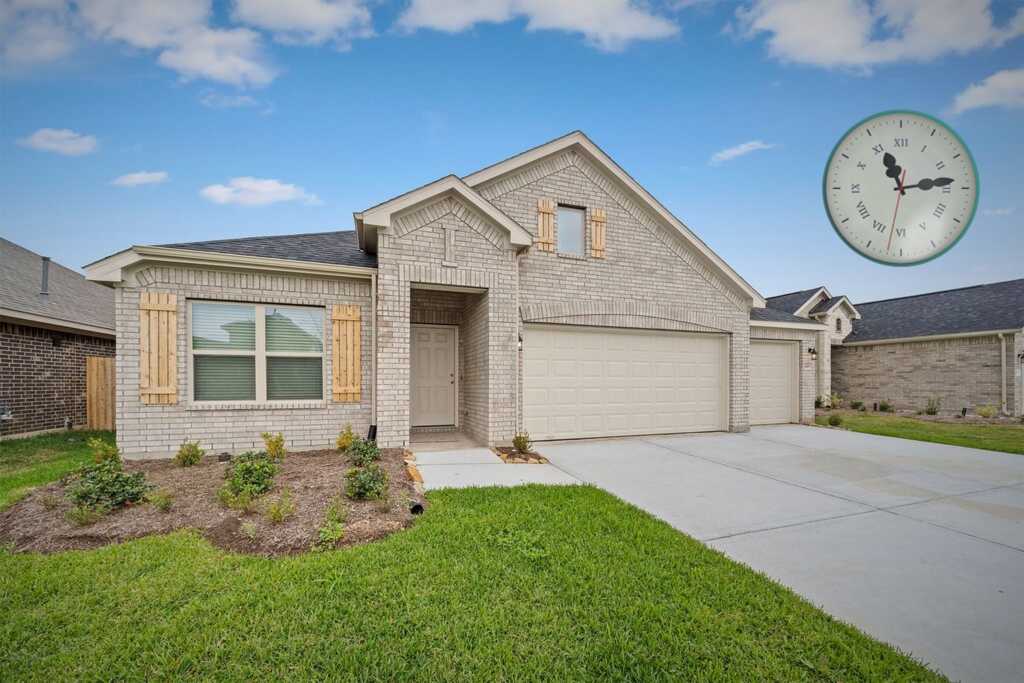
11:13:32
